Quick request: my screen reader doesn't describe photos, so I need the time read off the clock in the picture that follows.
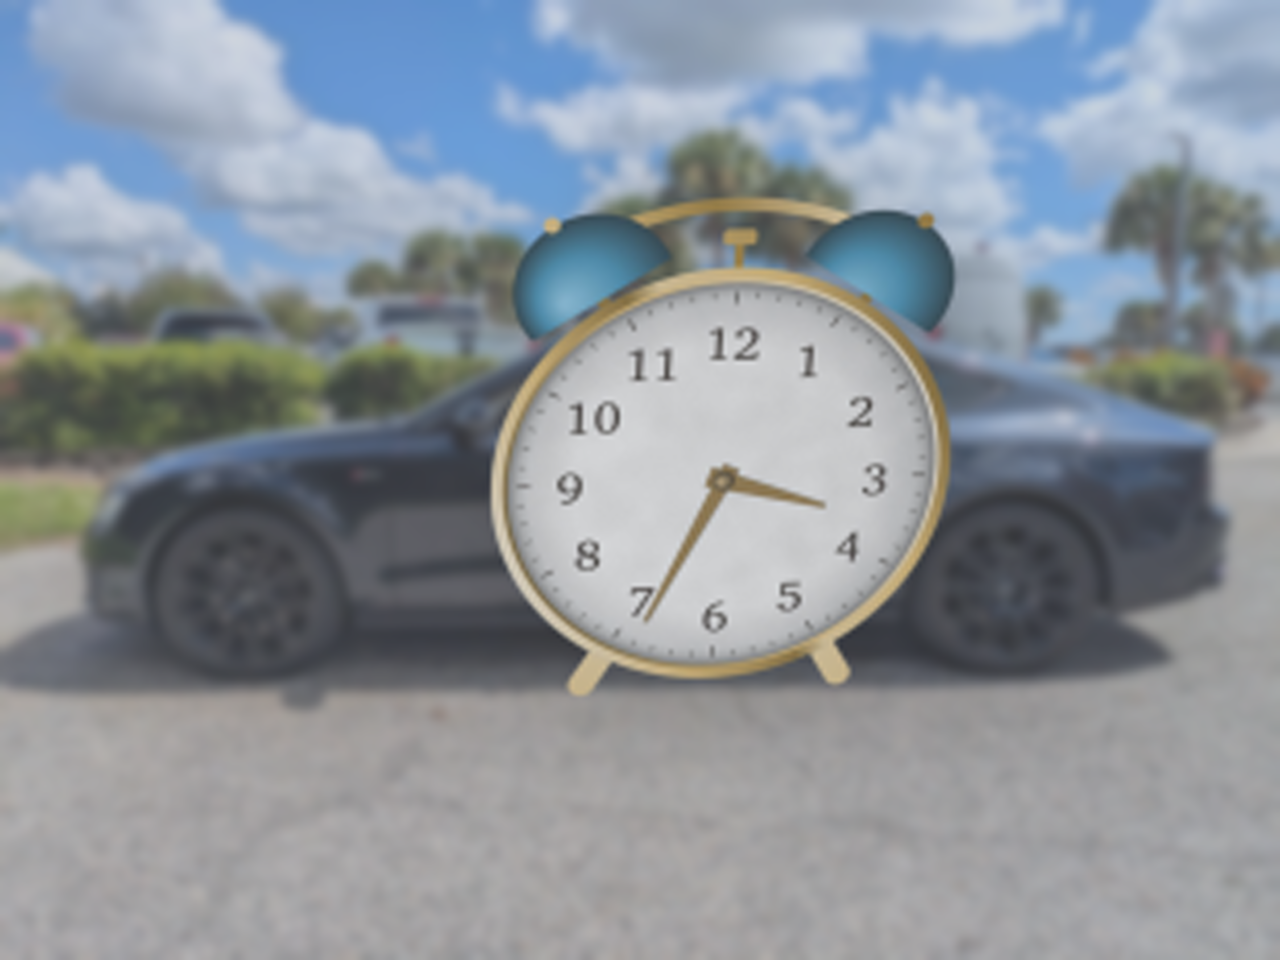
3:34
